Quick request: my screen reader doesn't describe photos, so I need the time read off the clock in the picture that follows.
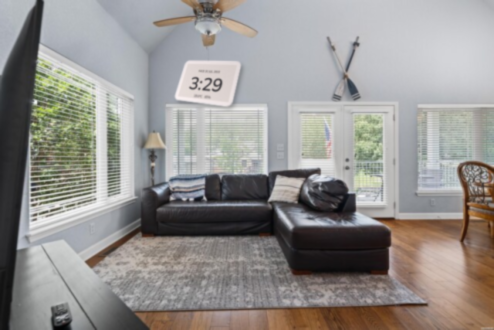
3:29
